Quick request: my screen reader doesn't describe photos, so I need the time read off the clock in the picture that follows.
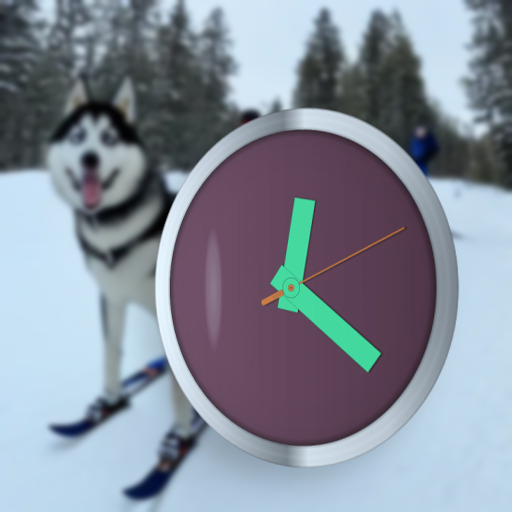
12:21:11
